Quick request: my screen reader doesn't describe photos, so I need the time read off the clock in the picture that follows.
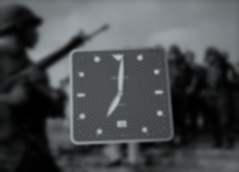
7:01
